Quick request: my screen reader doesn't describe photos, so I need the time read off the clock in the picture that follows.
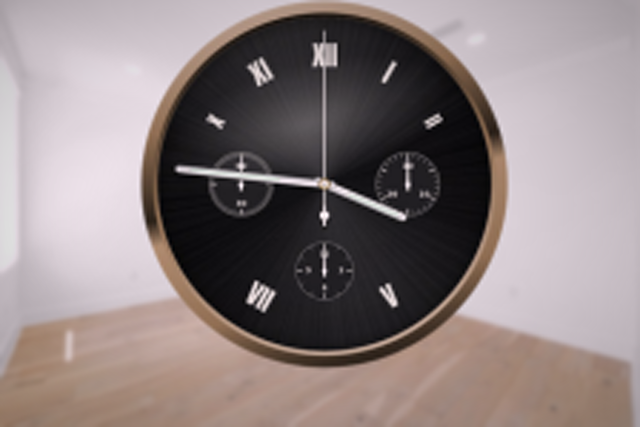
3:46
